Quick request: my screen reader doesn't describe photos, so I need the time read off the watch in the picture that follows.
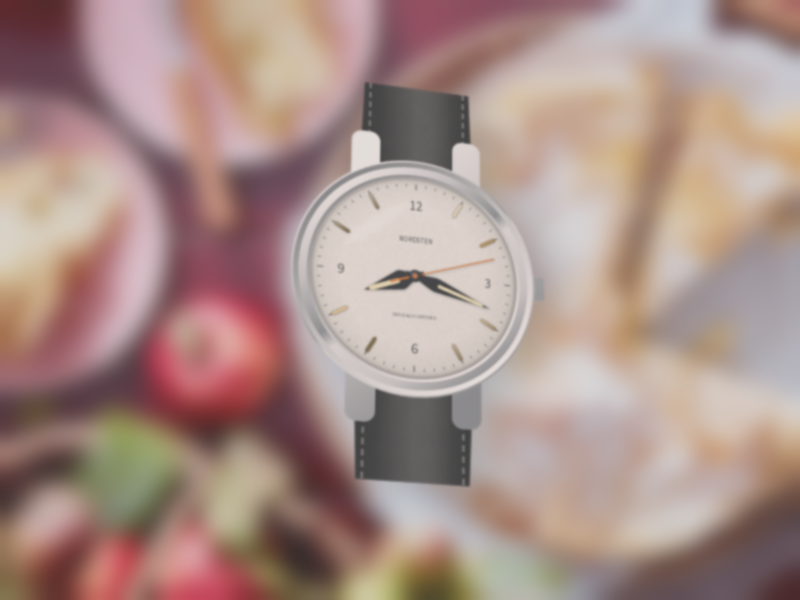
8:18:12
